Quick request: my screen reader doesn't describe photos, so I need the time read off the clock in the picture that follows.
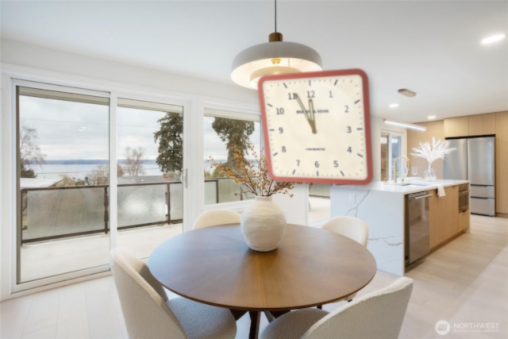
11:56
